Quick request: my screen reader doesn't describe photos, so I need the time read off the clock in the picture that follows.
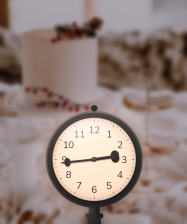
2:44
